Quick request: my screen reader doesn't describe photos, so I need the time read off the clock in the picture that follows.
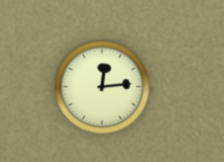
12:14
